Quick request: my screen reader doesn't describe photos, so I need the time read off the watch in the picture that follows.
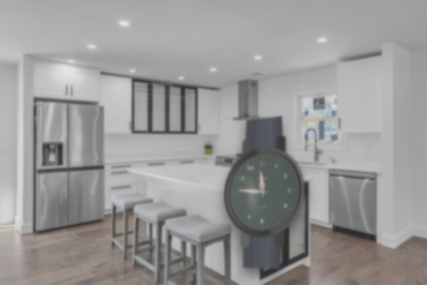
11:46
